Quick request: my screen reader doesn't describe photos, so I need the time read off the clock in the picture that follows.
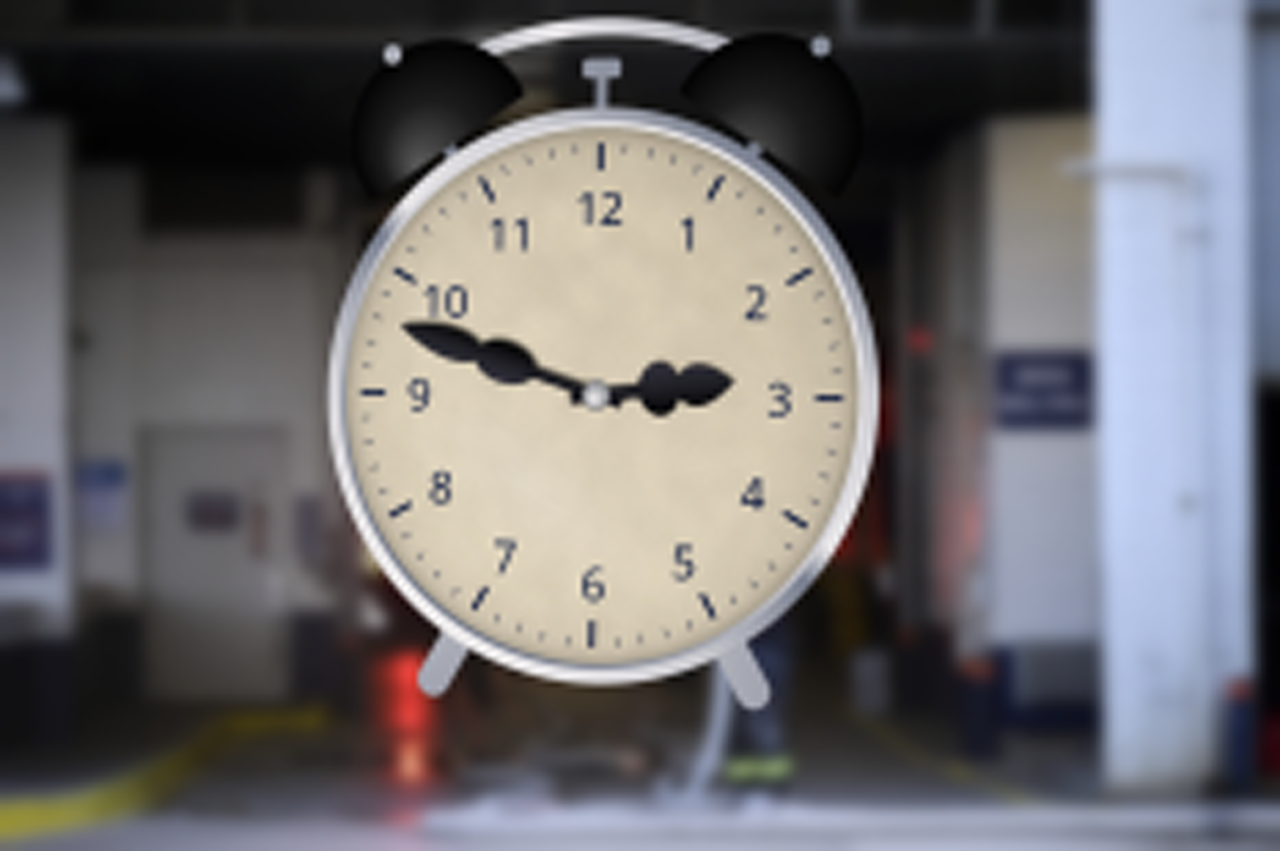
2:48
